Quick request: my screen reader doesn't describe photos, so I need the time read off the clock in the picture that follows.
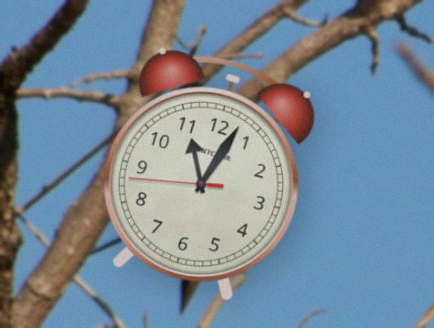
11:02:43
